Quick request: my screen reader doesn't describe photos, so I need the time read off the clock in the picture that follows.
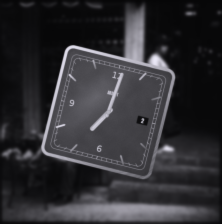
7:01
